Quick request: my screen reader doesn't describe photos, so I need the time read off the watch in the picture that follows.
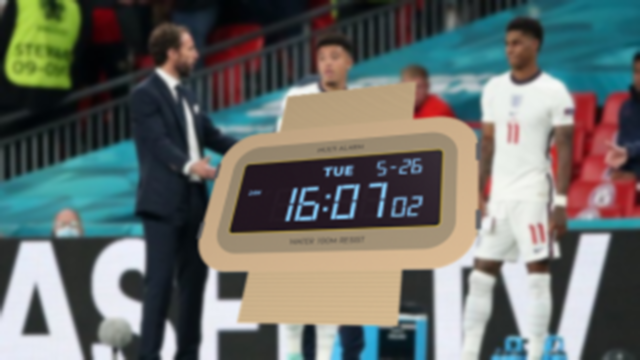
16:07:02
